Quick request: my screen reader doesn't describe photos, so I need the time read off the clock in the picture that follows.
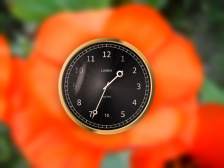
1:34
